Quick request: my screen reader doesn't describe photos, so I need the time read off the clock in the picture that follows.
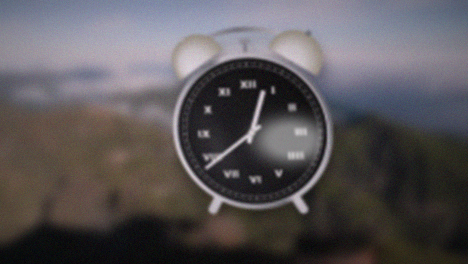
12:39
